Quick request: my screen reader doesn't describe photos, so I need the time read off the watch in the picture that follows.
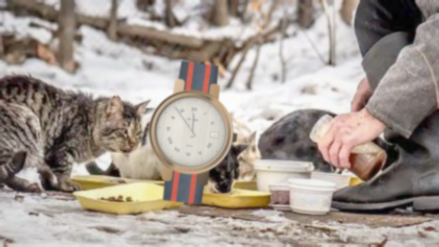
11:53
